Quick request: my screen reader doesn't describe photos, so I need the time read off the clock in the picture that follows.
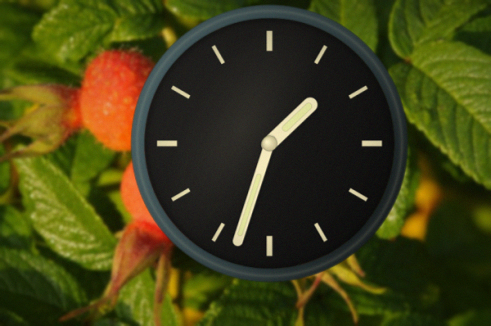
1:33
